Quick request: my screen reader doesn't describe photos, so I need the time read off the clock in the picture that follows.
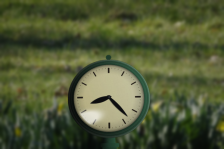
8:23
